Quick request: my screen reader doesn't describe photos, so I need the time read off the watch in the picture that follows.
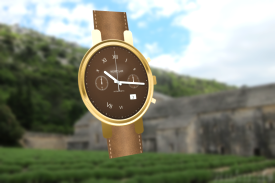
10:16
